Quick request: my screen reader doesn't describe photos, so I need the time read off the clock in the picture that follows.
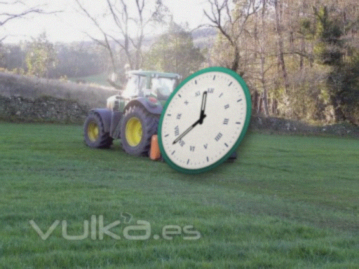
11:37
